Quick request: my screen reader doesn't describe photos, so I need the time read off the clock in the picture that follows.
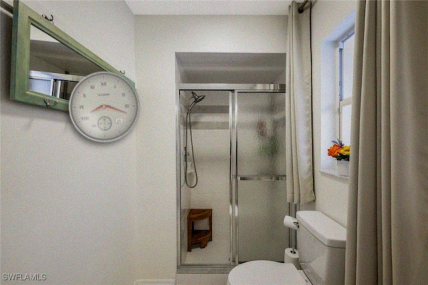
8:18
